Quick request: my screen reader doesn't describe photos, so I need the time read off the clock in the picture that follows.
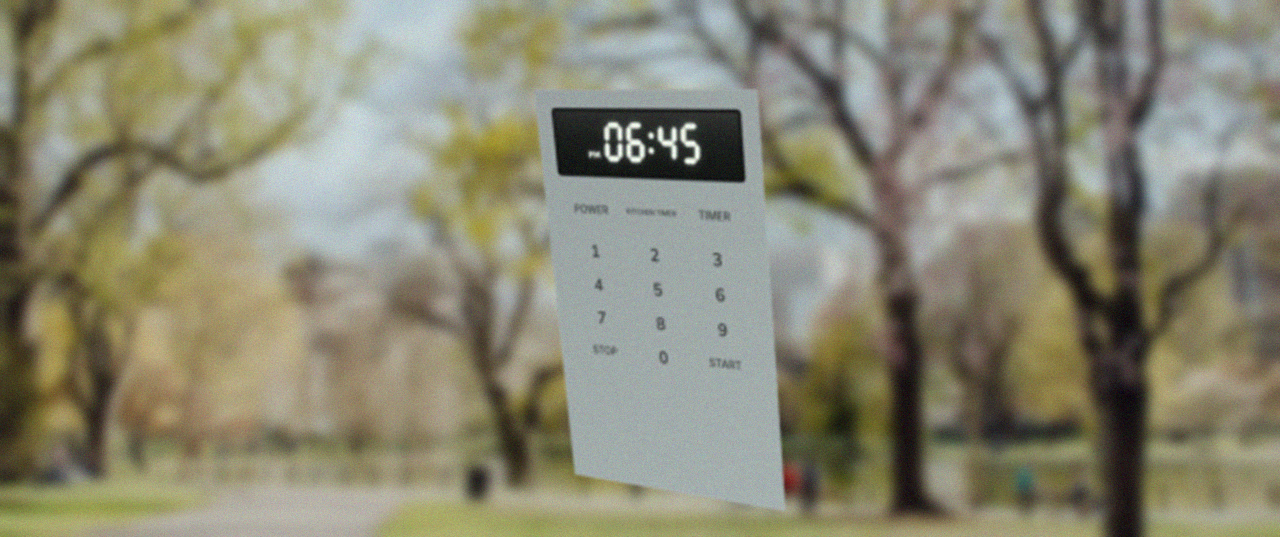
6:45
